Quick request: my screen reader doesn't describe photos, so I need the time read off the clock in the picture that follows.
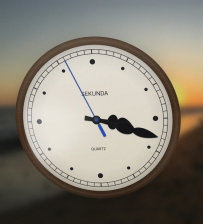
3:17:56
